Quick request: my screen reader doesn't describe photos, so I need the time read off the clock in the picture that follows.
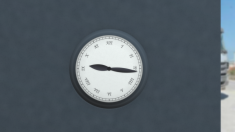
9:16
